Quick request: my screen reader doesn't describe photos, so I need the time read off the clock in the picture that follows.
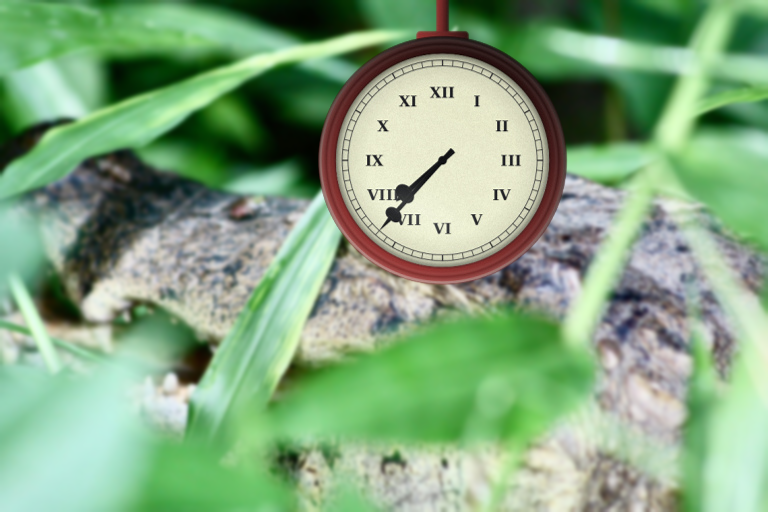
7:37
